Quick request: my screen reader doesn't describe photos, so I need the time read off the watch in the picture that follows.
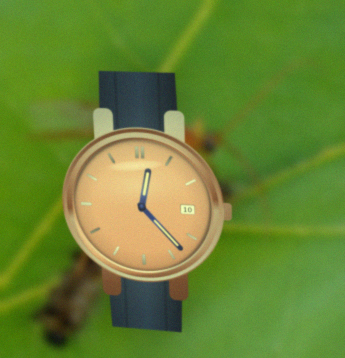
12:23
